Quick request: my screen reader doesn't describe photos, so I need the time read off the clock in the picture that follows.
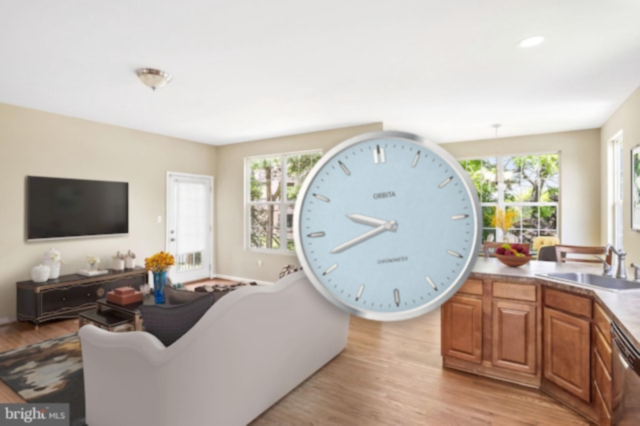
9:42
